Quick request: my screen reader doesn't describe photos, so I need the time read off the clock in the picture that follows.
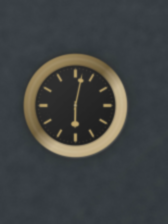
6:02
